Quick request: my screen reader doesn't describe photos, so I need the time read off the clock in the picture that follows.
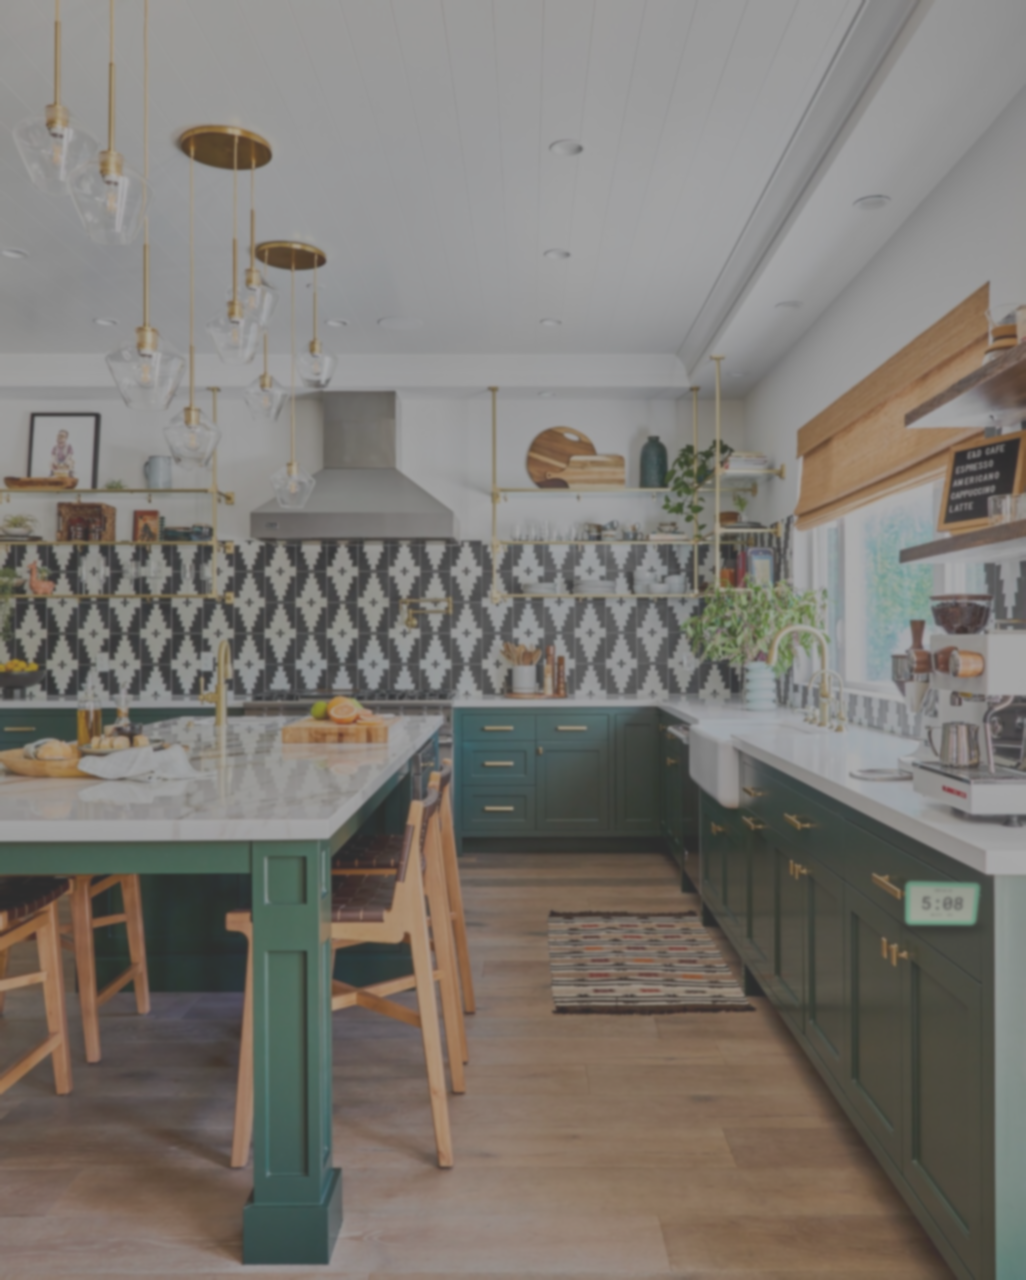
5:08
